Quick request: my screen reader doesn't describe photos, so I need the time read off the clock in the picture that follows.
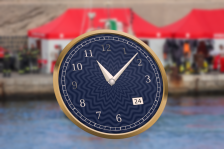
11:08
